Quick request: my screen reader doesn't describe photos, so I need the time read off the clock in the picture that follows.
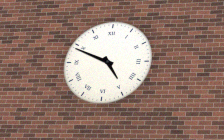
4:49
